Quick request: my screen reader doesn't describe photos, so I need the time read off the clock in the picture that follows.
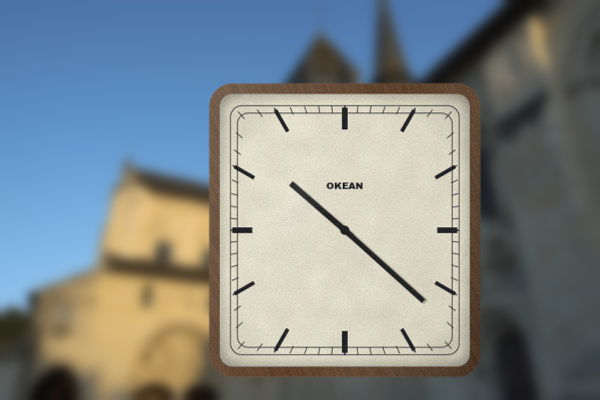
10:22
